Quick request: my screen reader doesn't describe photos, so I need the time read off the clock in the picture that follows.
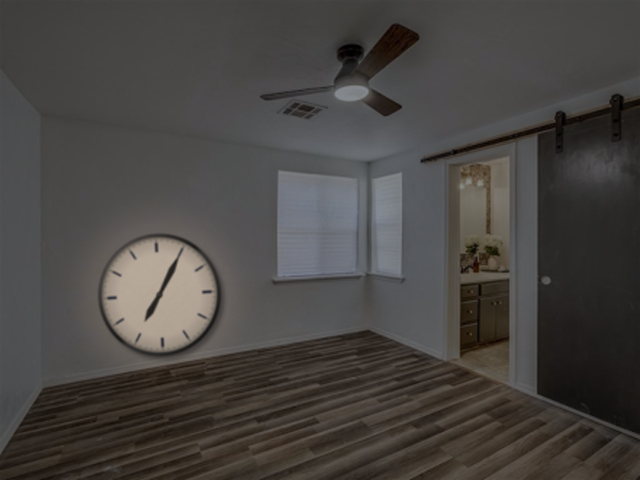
7:05
